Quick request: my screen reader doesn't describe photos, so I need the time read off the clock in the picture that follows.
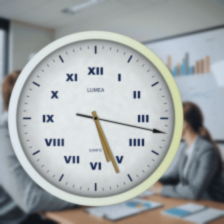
5:26:17
